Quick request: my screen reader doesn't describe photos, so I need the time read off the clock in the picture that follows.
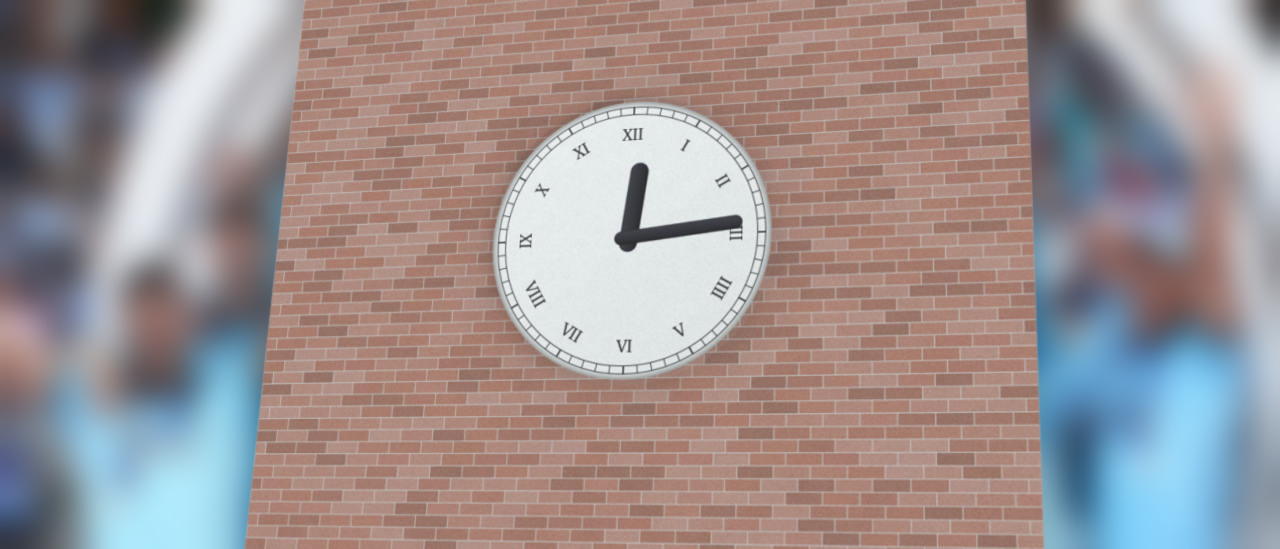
12:14
